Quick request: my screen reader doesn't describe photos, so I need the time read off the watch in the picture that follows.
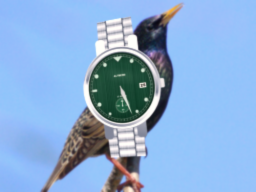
5:27
